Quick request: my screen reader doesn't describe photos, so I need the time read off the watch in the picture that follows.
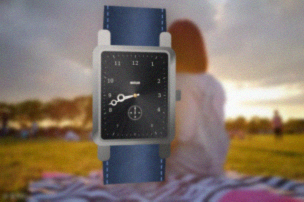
8:42
